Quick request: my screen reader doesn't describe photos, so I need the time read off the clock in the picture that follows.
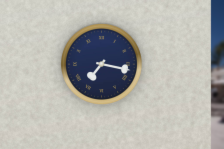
7:17
